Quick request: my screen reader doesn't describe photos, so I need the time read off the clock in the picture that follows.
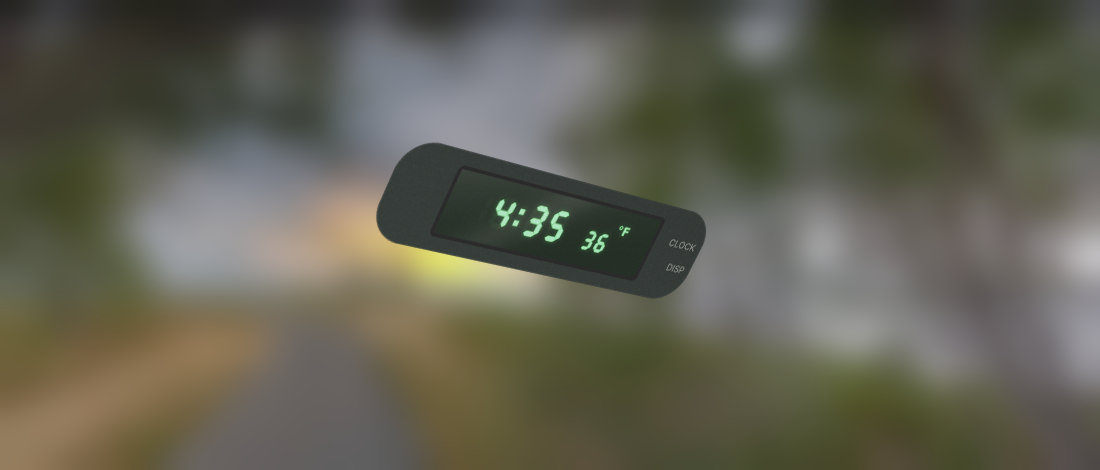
4:35
